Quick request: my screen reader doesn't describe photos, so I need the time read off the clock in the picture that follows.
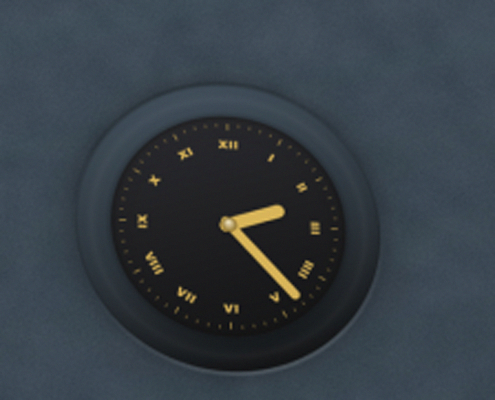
2:23
